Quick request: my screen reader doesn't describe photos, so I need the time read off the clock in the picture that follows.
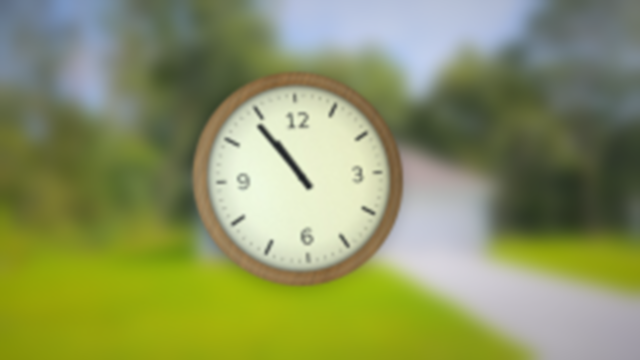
10:54
